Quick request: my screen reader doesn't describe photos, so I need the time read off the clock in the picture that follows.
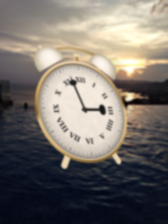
2:57
